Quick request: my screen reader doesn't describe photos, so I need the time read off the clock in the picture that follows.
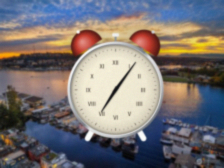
7:06
